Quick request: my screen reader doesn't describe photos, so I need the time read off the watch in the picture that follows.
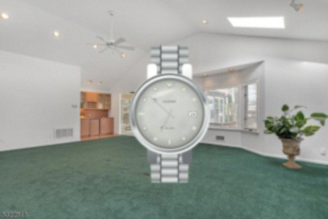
6:52
